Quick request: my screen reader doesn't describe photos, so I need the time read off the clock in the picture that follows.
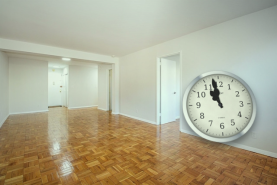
10:58
